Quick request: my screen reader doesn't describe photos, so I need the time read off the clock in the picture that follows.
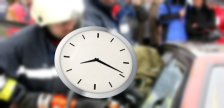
8:19
